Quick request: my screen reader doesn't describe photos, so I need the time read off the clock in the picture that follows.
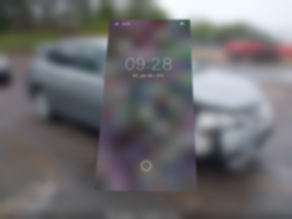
9:28
